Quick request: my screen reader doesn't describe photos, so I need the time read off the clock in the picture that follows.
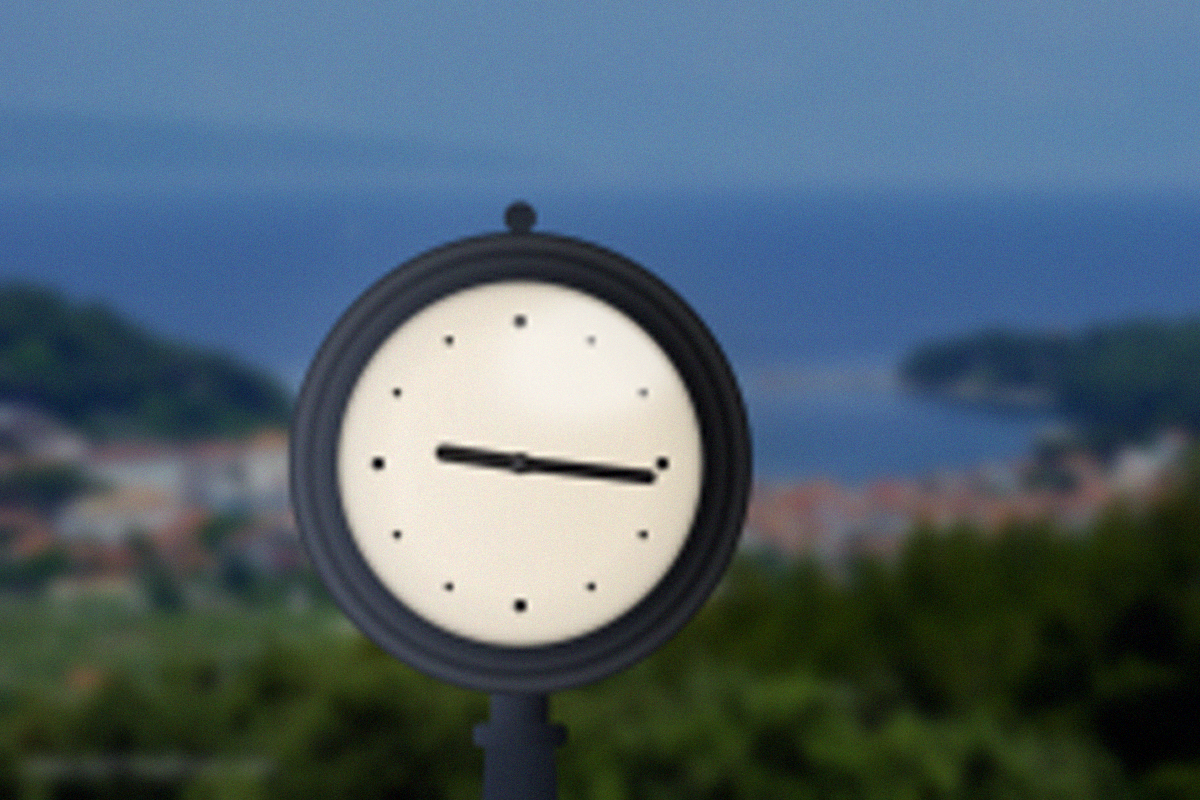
9:16
